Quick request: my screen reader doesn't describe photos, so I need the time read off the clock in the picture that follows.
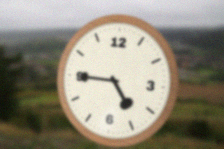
4:45
